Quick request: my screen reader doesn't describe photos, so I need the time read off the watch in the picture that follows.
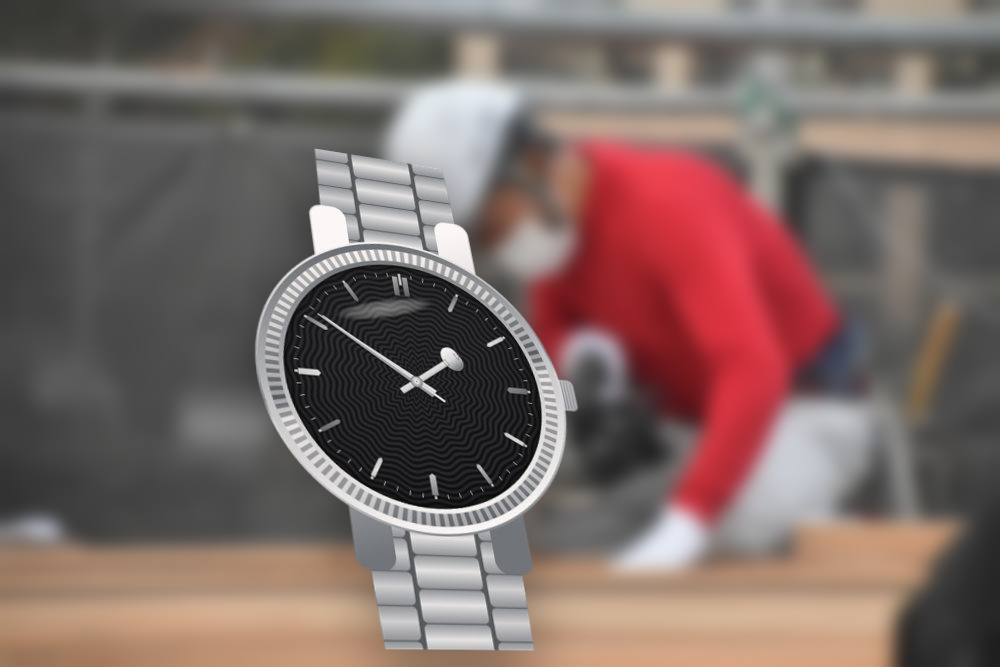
1:50:51
